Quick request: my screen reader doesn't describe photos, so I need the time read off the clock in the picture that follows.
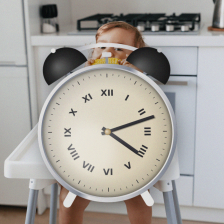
4:12
